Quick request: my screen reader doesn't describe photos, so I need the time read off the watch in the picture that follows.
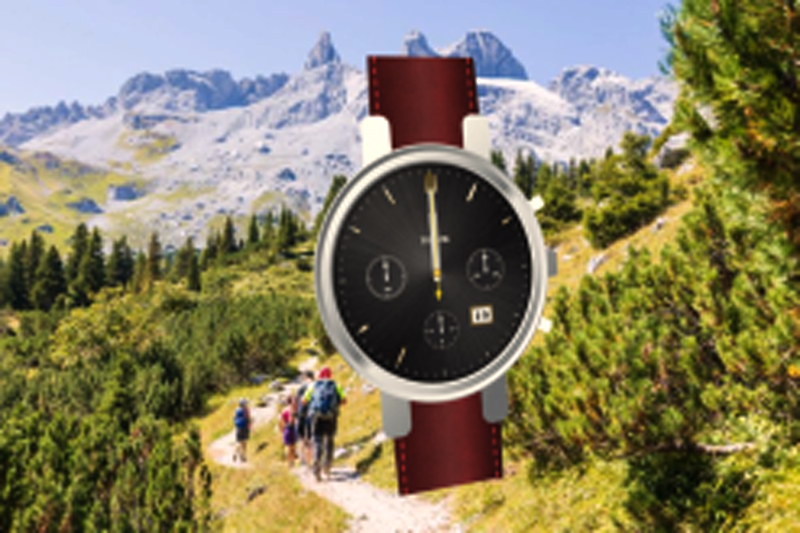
12:00
